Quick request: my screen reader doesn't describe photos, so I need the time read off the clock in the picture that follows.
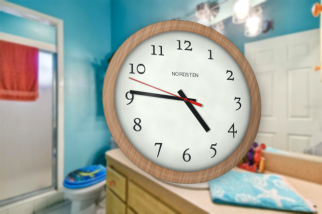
4:45:48
